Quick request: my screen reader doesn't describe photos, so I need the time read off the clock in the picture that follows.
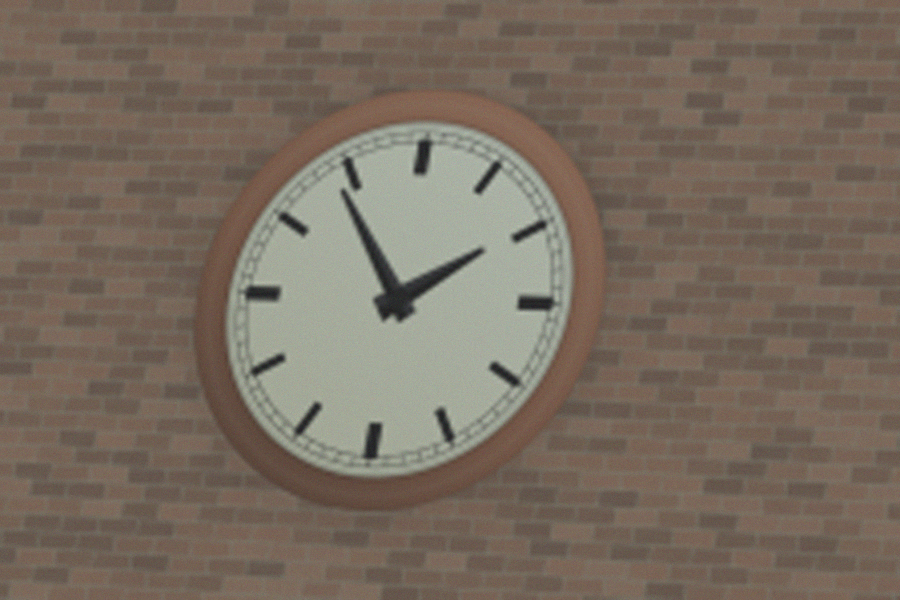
1:54
